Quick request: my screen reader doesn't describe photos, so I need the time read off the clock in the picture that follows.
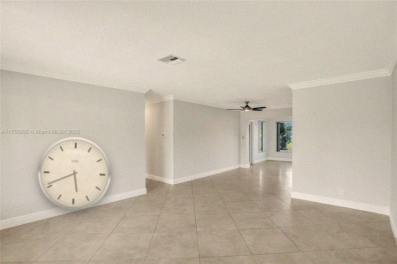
5:41
